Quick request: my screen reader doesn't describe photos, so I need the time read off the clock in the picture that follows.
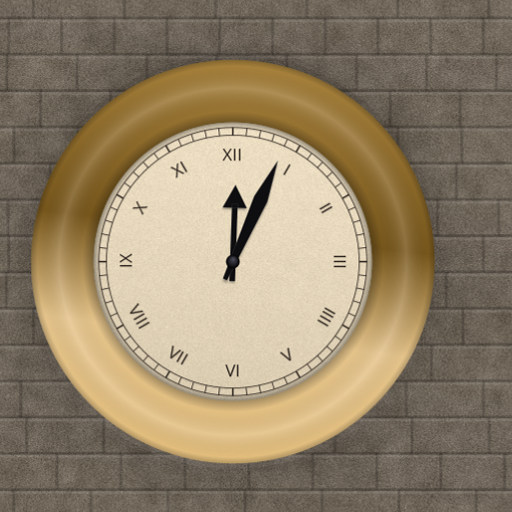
12:04
